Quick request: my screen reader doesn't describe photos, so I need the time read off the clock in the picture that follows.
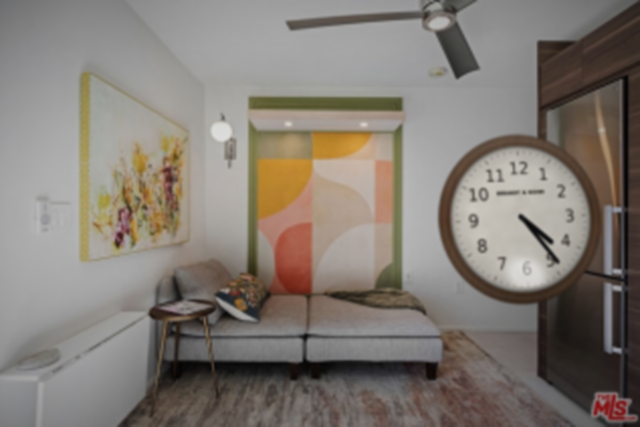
4:24
